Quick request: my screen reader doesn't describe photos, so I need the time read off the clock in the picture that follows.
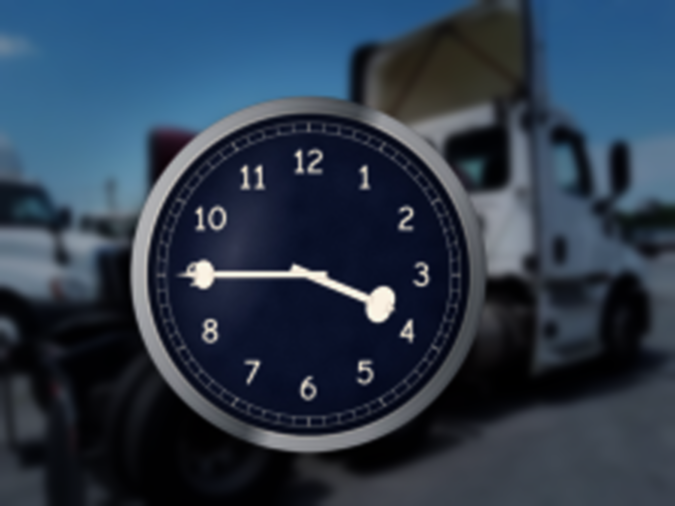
3:45
